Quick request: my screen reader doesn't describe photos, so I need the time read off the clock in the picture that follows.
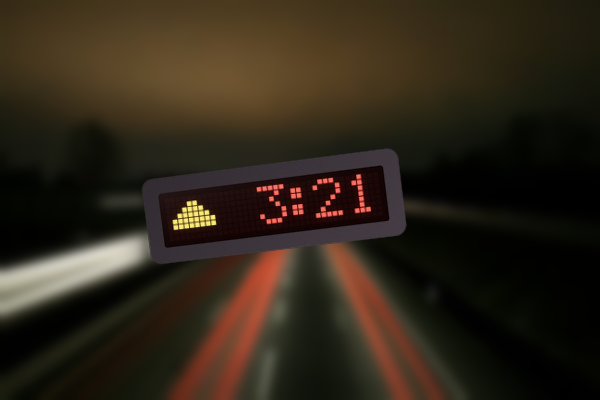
3:21
